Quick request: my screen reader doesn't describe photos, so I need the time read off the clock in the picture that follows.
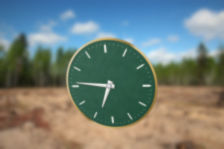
6:46
